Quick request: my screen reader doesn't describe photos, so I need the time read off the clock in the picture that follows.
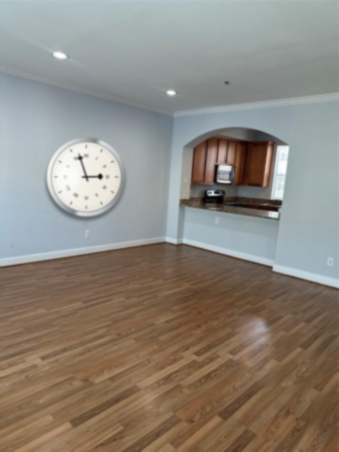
2:57
